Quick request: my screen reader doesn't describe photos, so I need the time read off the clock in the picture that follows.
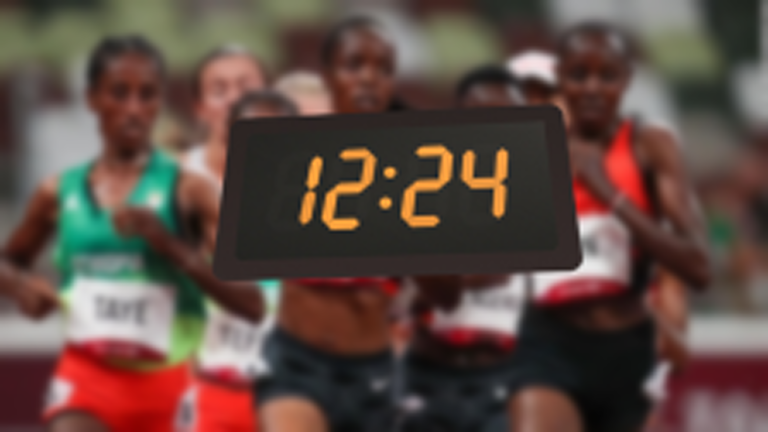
12:24
